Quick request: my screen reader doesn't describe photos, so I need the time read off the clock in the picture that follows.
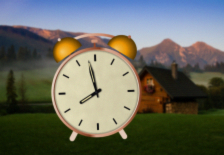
7:58
